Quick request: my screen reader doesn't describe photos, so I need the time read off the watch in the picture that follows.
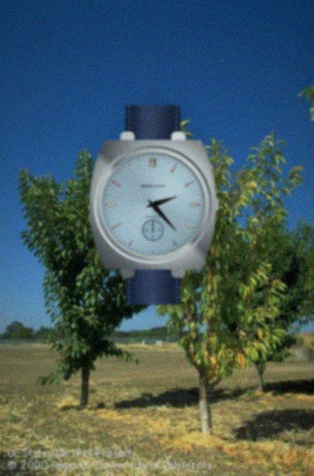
2:23
